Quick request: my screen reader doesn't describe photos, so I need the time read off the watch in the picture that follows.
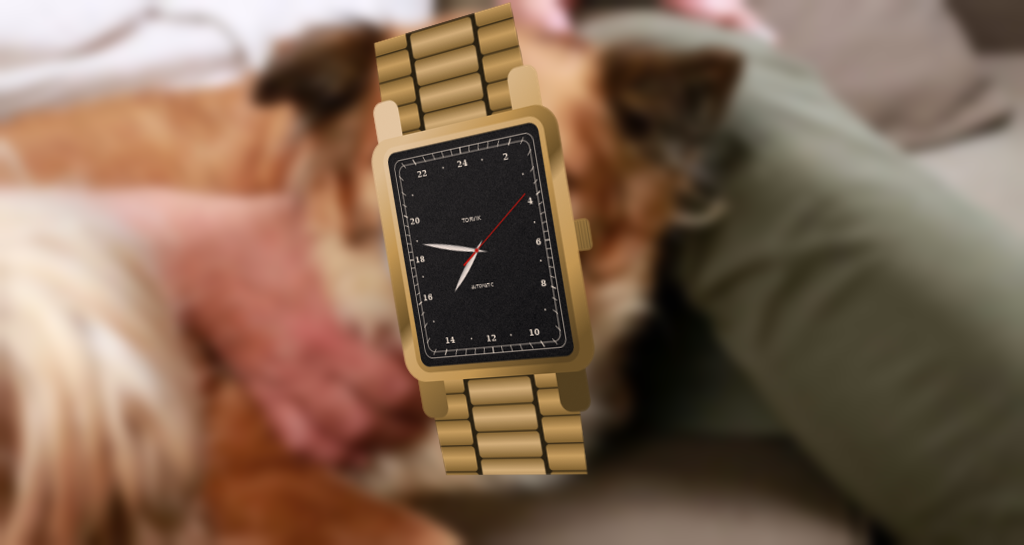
14:47:09
